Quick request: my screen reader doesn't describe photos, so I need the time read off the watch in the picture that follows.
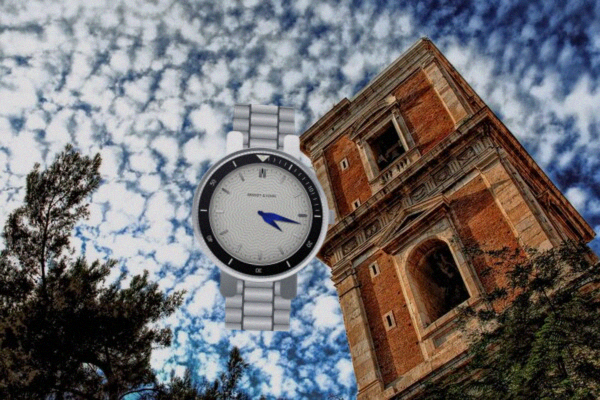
4:17
